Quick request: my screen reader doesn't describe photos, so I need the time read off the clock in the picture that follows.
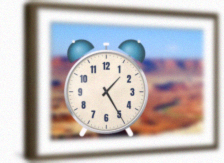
1:25
